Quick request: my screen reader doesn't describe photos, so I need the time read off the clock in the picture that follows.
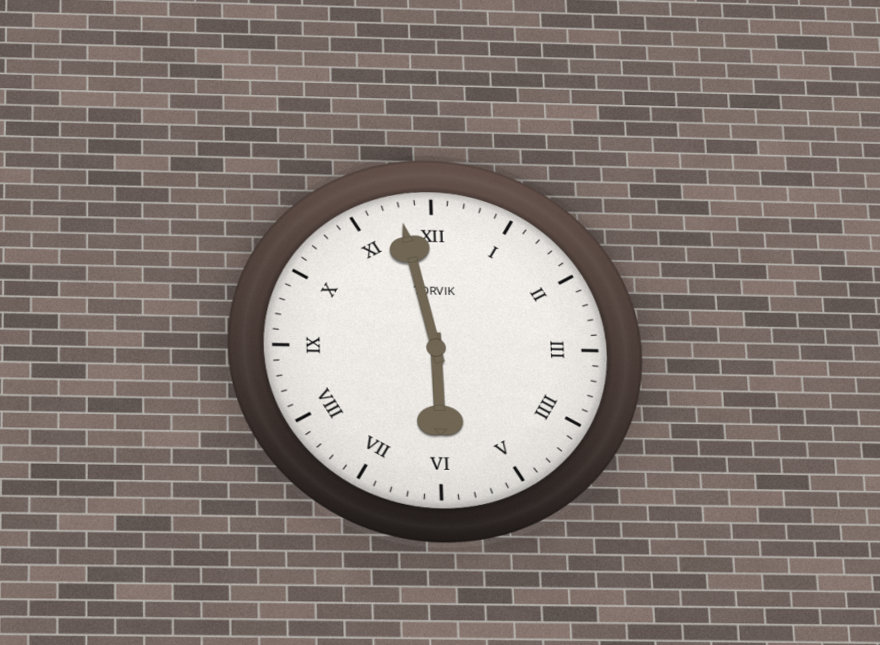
5:58
